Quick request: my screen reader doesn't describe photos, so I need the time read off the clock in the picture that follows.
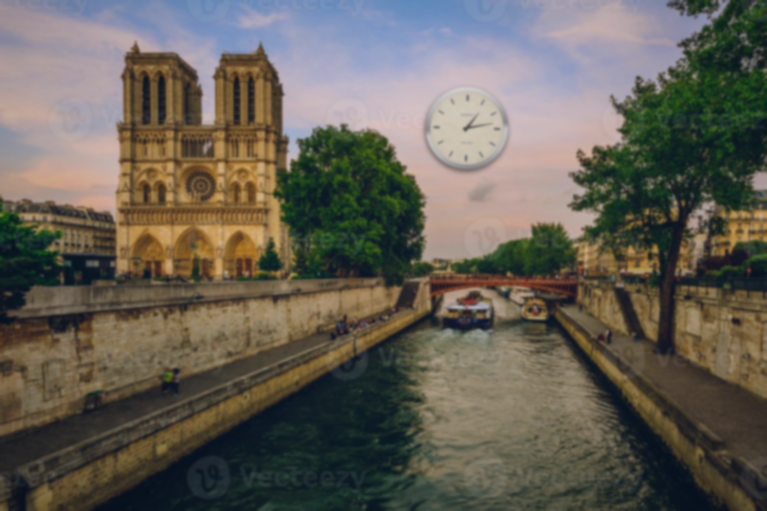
1:13
